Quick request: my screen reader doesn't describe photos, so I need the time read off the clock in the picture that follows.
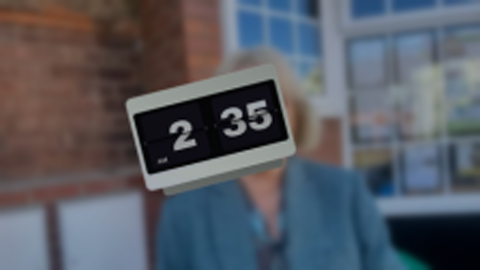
2:35
